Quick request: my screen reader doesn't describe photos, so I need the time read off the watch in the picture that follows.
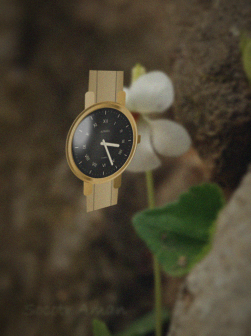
3:26
